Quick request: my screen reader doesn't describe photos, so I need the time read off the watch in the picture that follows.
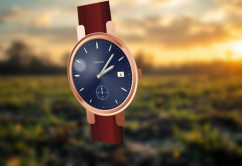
2:07
